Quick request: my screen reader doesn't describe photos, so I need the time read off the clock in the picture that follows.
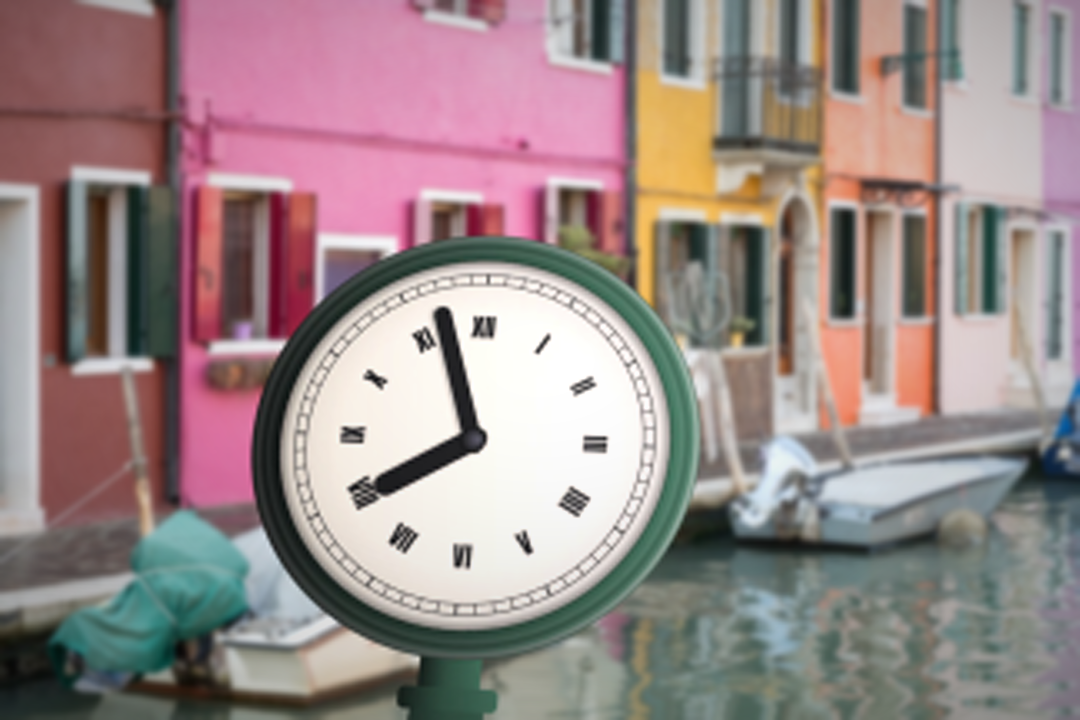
7:57
